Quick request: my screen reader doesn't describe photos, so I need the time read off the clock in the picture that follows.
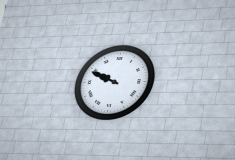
9:49
